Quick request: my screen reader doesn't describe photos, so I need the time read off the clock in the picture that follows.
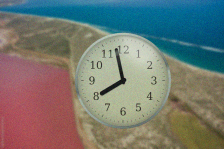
7:58
